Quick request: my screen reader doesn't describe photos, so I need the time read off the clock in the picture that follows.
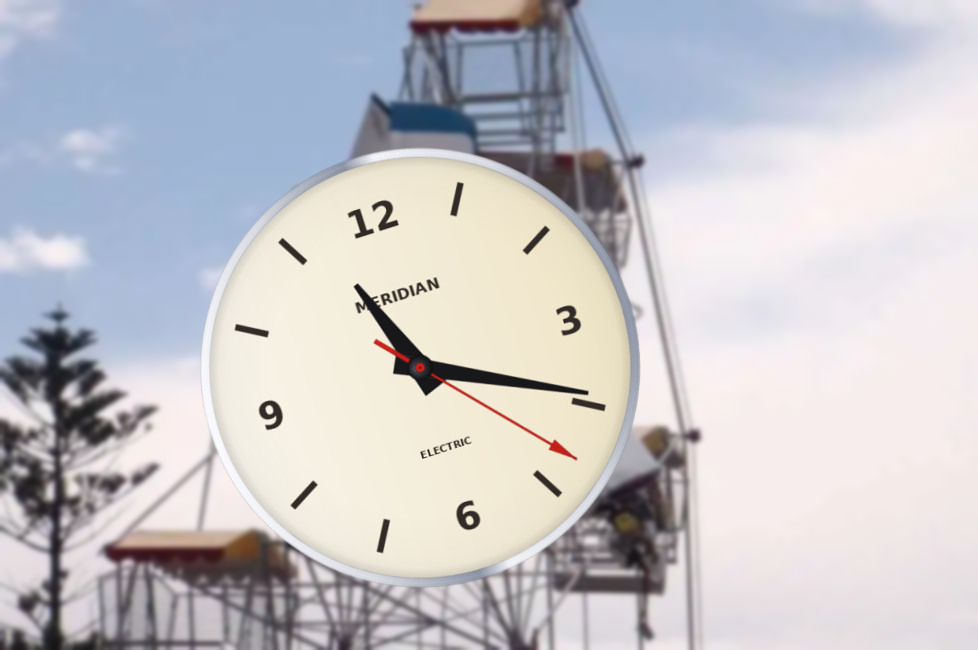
11:19:23
